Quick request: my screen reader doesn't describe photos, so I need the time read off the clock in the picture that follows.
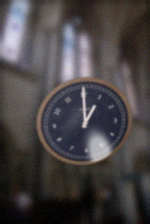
1:00
